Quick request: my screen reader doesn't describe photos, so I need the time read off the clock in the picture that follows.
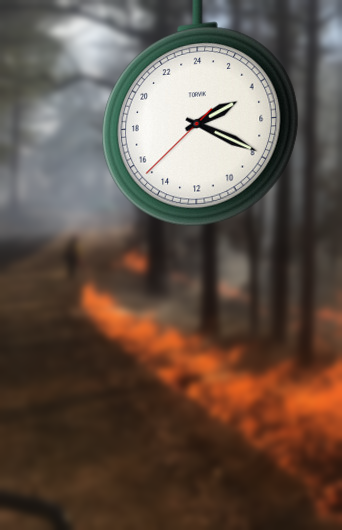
4:19:38
